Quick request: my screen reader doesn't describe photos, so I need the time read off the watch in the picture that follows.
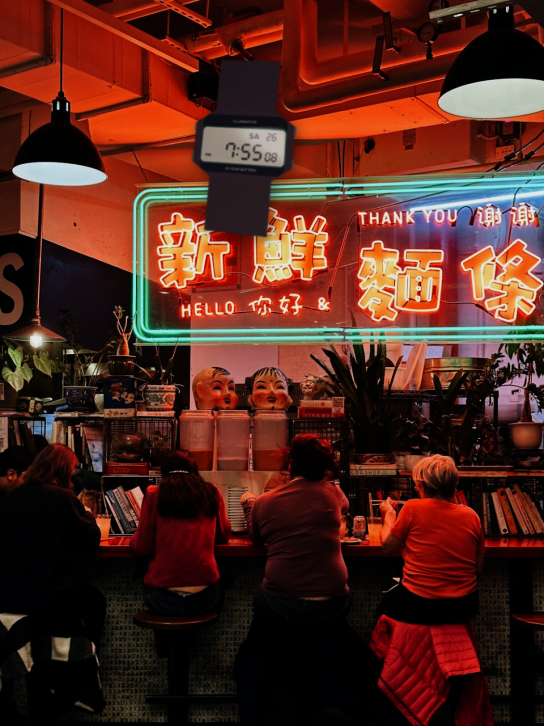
7:55:08
